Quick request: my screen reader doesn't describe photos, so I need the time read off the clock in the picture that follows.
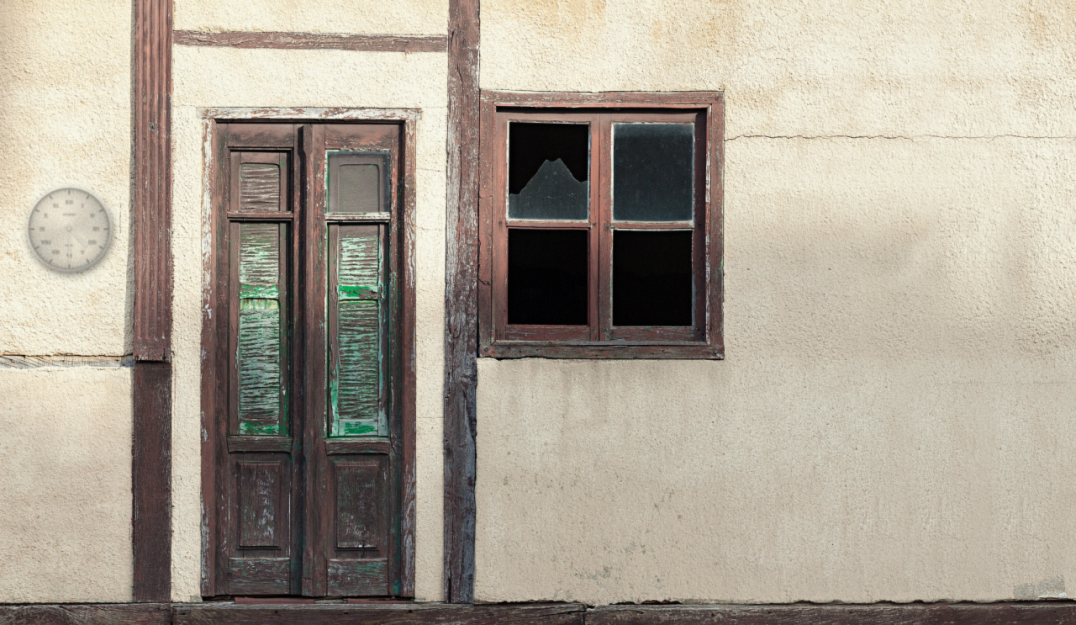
4:30
